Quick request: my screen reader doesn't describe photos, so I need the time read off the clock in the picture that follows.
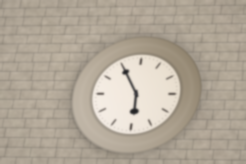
5:55
